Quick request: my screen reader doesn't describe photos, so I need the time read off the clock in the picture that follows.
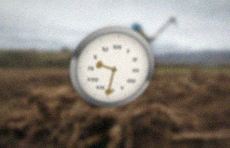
9:31
